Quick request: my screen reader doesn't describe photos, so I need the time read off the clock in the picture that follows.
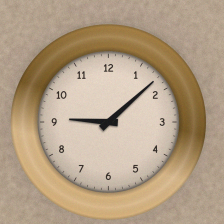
9:08
